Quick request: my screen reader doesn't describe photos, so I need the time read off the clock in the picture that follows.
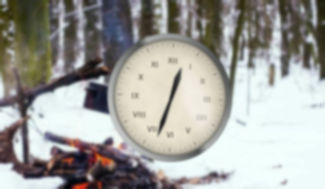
12:33
